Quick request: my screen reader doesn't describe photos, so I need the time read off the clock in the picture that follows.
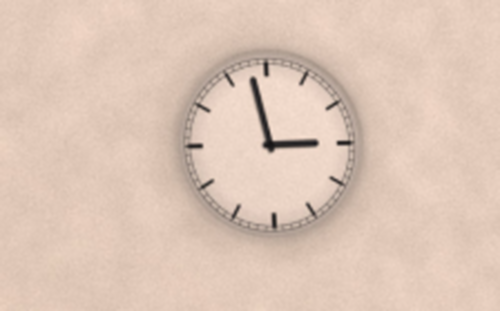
2:58
